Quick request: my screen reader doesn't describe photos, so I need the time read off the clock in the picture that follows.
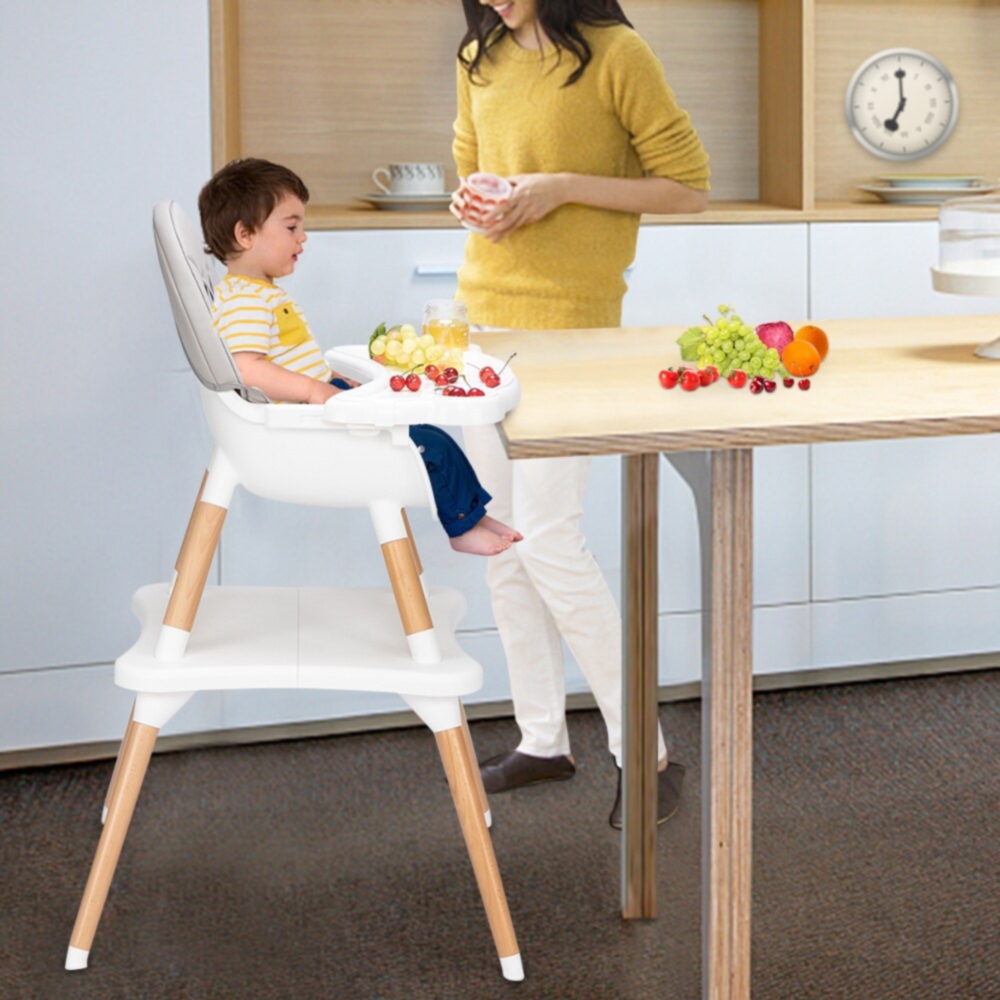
7:00
